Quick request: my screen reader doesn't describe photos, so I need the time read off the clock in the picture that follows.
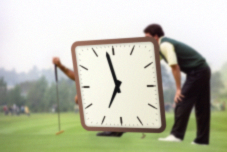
6:58
